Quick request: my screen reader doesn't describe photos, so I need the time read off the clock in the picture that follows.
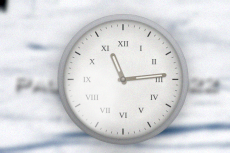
11:14
